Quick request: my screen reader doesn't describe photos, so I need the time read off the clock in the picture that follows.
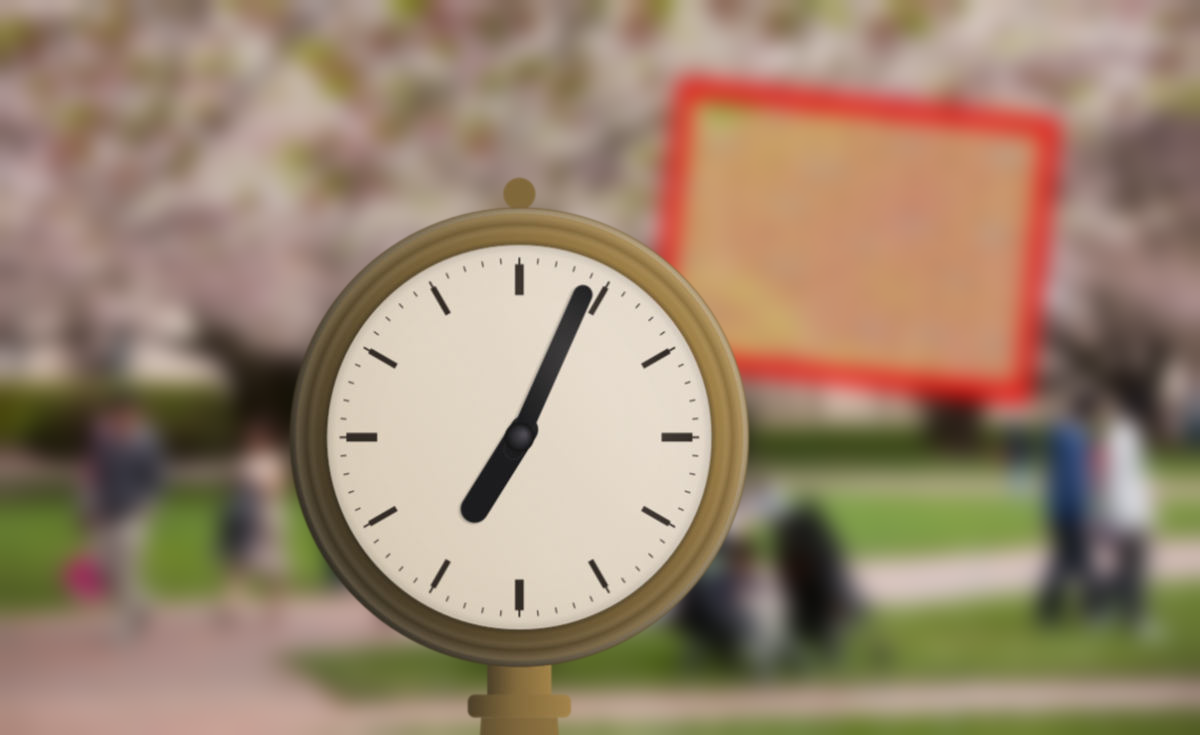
7:04
